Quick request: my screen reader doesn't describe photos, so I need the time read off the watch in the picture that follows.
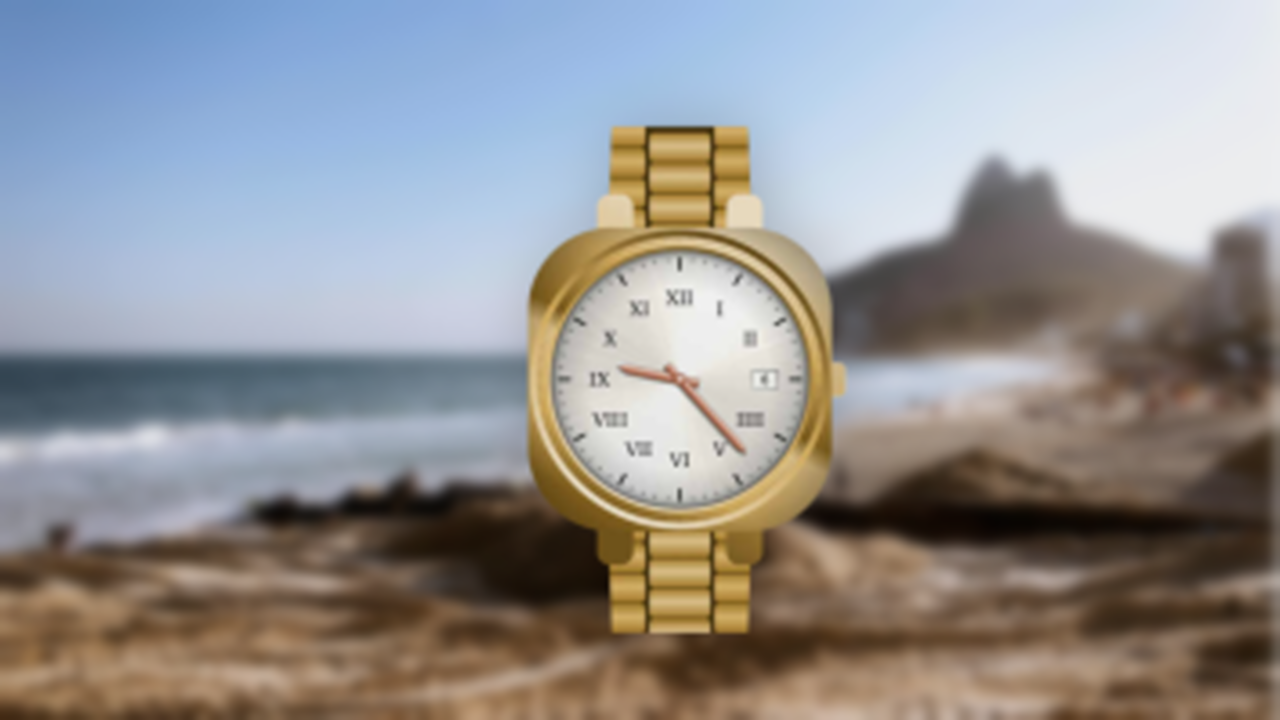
9:23
